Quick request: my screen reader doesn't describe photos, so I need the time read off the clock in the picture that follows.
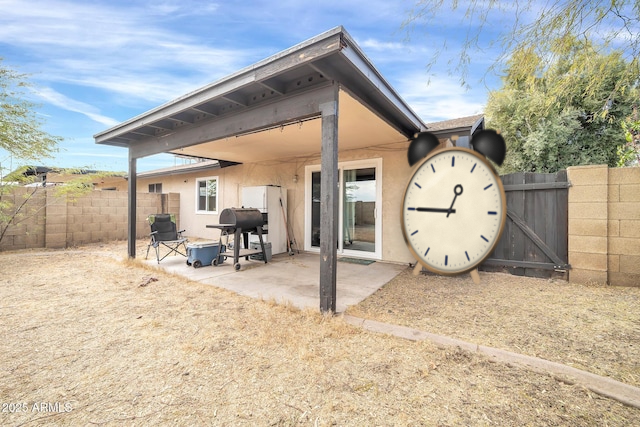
12:45
